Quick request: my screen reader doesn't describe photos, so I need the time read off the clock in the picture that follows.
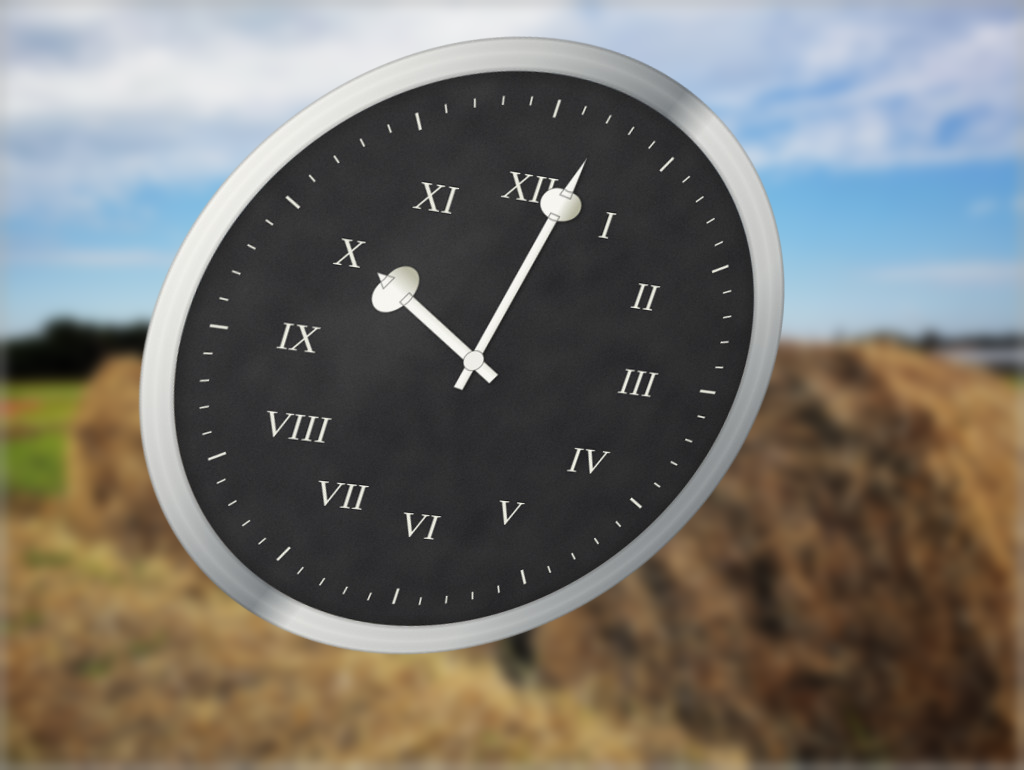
10:02
